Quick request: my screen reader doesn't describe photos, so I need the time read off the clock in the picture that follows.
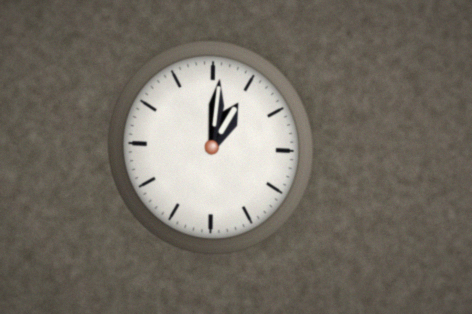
1:01
